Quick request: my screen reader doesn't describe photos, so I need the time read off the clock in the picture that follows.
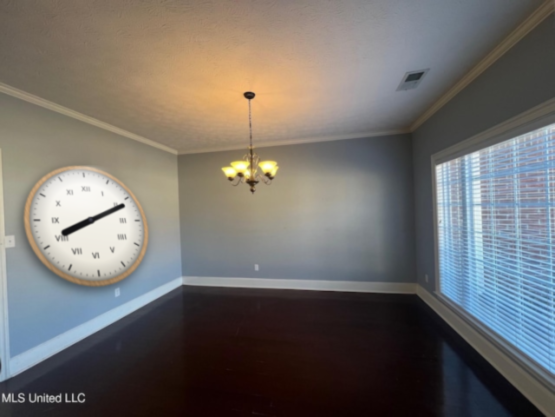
8:11
